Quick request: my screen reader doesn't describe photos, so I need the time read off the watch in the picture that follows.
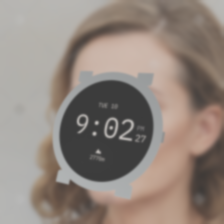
9:02
